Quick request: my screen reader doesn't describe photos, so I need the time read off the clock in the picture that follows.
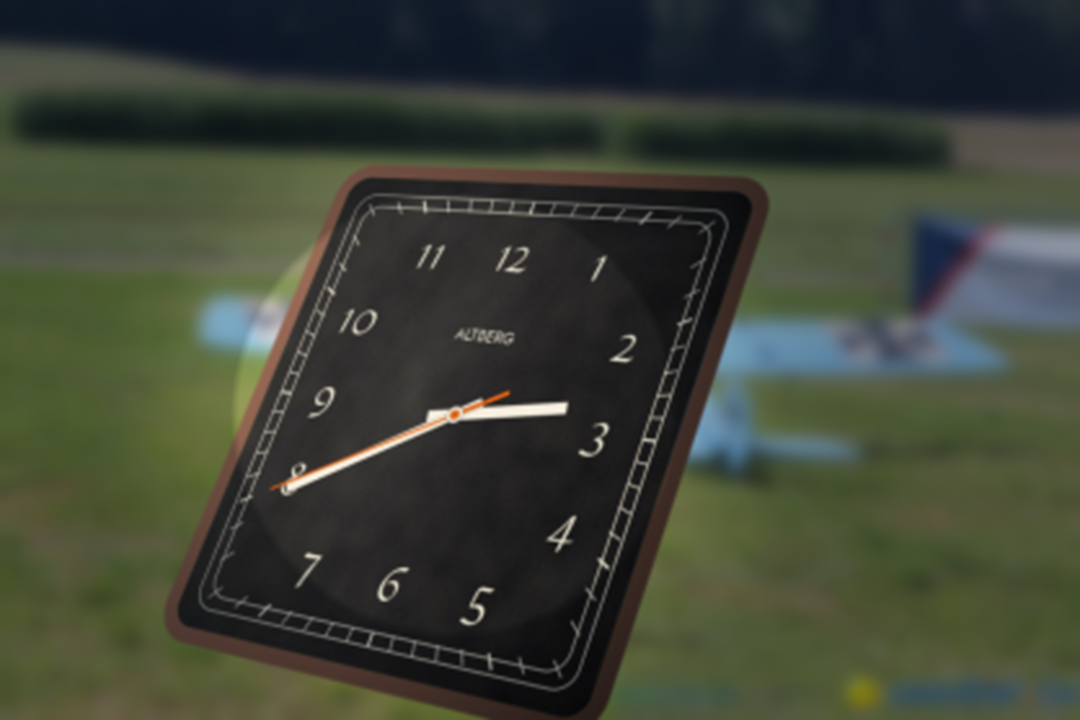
2:39:40
